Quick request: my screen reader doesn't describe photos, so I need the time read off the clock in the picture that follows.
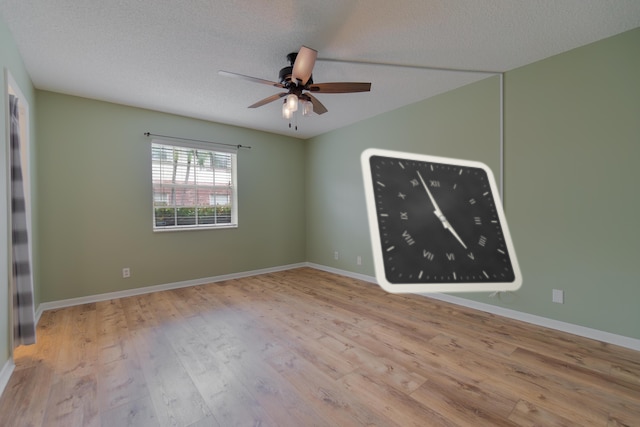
4:57
